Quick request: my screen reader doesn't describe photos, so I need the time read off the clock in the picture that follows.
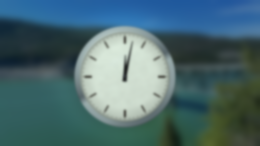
12:02
